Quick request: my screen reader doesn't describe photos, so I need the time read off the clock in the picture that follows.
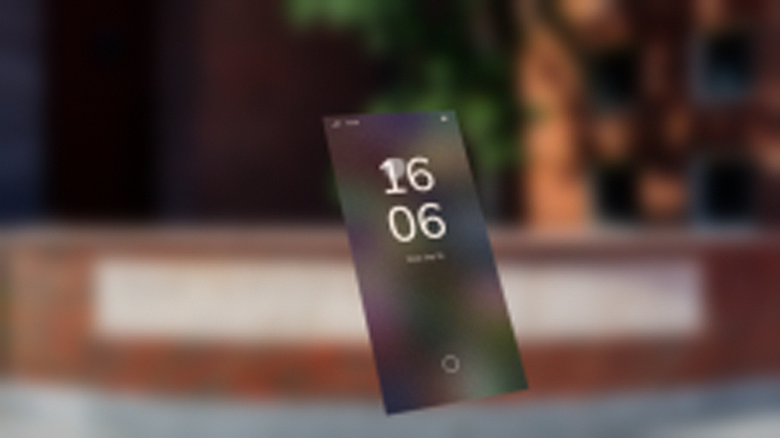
16:06
